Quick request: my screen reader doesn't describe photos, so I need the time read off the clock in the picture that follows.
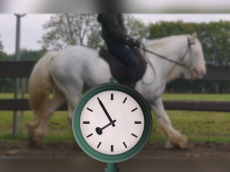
7:55
